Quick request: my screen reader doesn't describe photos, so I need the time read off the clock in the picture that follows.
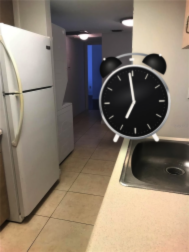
6:59
